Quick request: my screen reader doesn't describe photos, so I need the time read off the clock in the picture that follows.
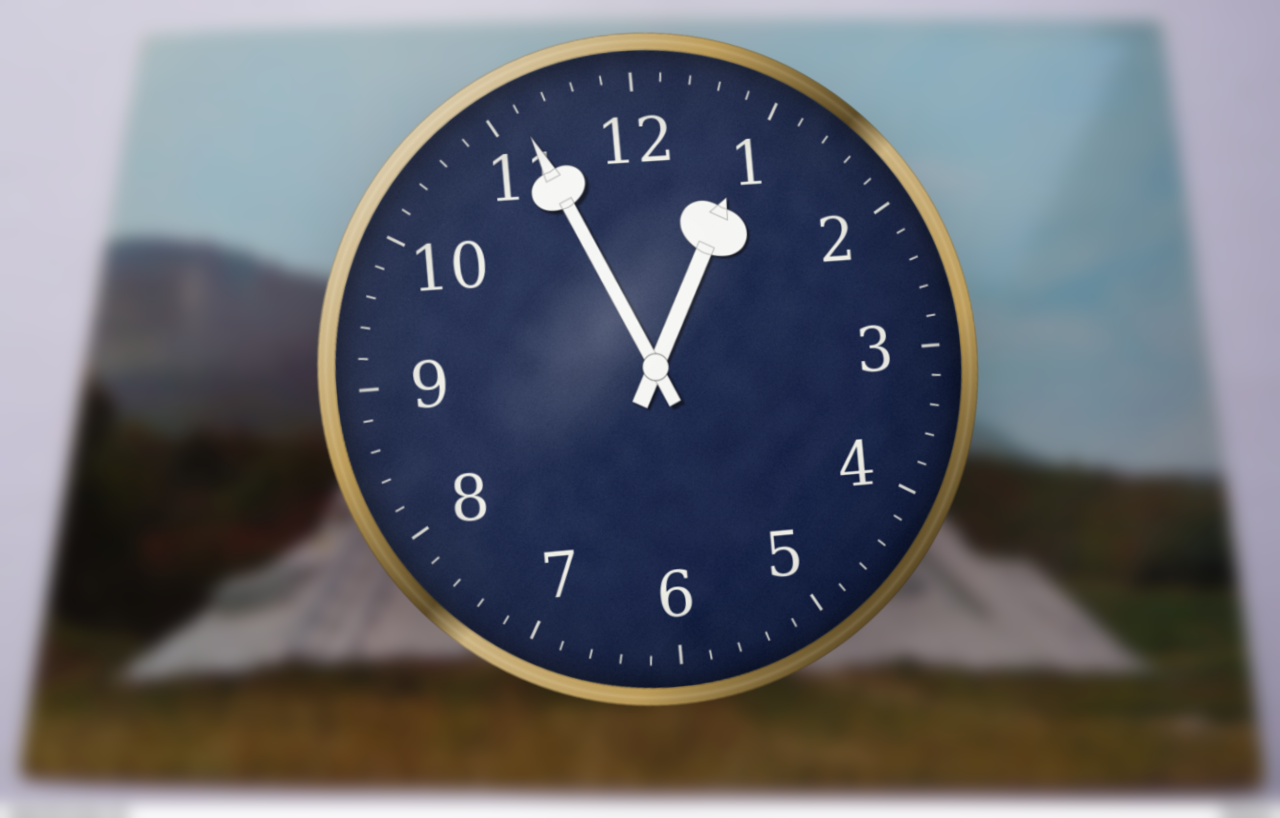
12:56
